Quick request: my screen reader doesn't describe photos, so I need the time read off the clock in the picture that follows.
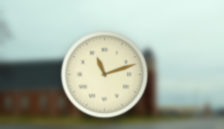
11:12
